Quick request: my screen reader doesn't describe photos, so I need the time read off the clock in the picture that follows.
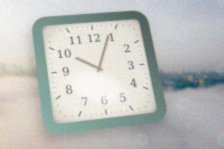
10:04
